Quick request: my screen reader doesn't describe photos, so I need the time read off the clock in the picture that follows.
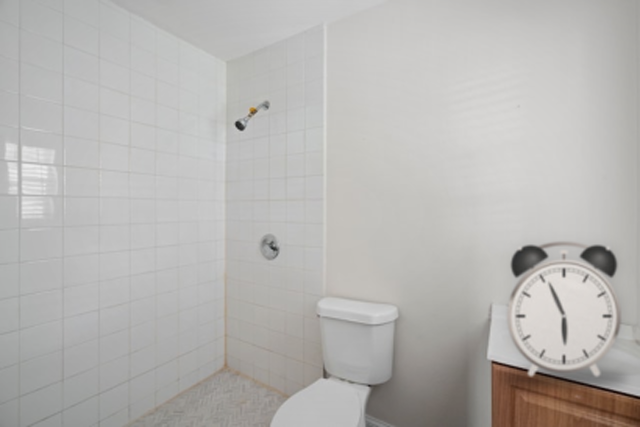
5:56
